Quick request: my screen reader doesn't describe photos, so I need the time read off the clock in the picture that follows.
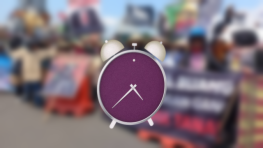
4:38
